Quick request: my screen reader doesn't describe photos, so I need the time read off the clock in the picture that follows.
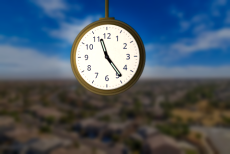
11:24
